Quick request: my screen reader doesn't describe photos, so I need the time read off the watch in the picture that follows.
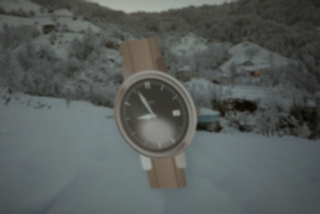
8:56
